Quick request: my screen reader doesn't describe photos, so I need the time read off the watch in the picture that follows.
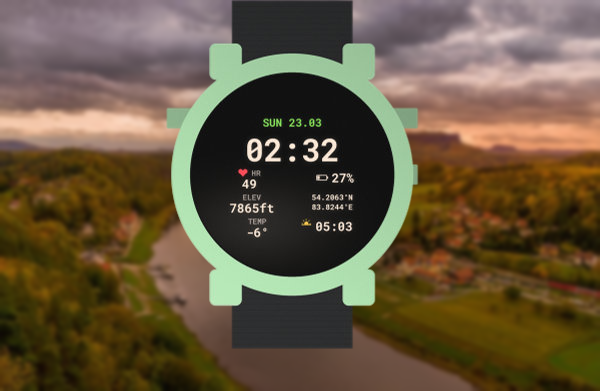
2:32
